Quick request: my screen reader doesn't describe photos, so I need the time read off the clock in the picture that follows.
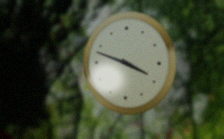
3:48
